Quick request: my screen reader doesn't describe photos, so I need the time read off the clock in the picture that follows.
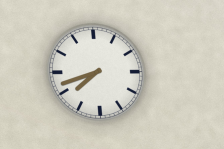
7:42
